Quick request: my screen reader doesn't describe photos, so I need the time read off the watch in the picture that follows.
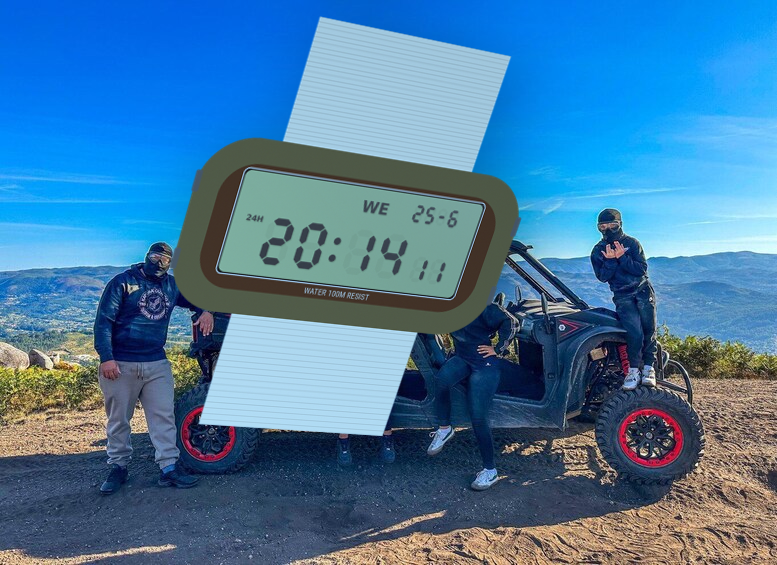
20:14:11
